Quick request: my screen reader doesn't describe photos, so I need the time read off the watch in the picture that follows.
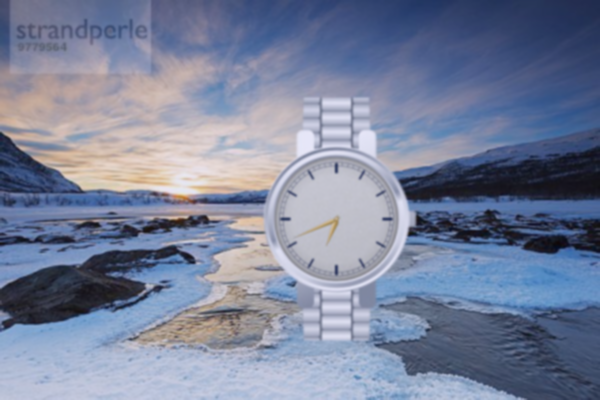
6:41
